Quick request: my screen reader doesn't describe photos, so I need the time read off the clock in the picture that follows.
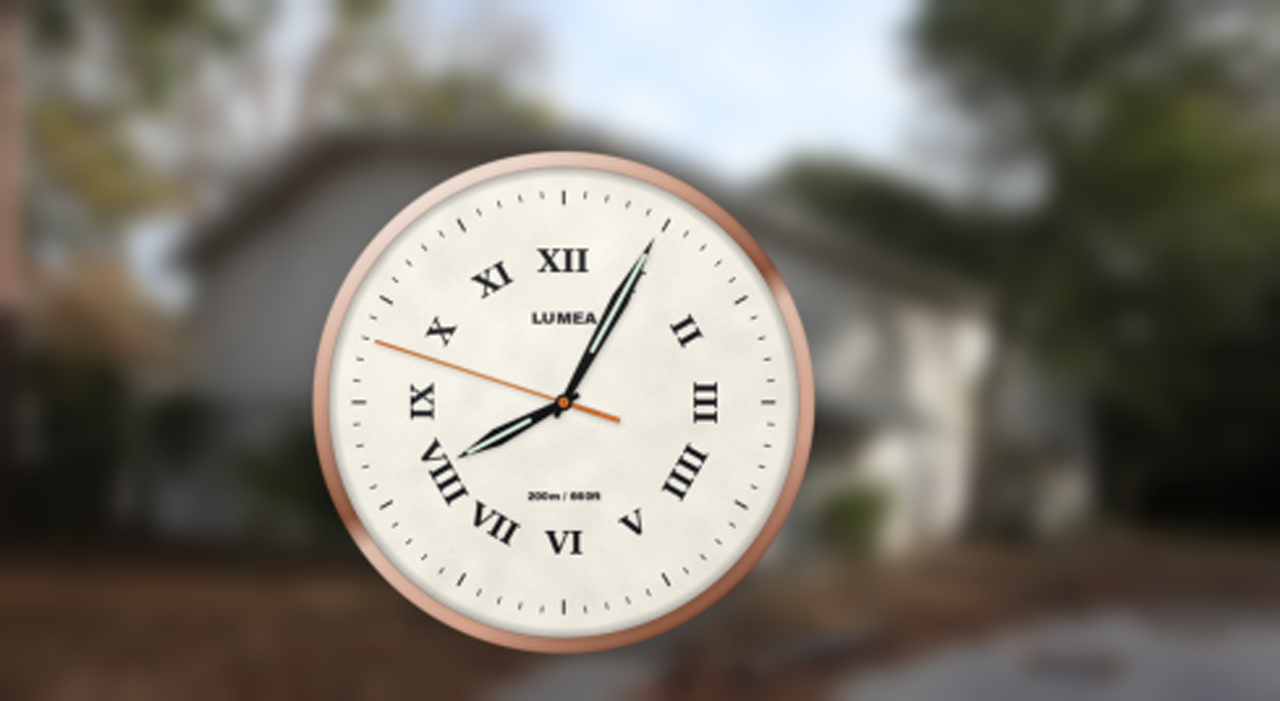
8:04:48
